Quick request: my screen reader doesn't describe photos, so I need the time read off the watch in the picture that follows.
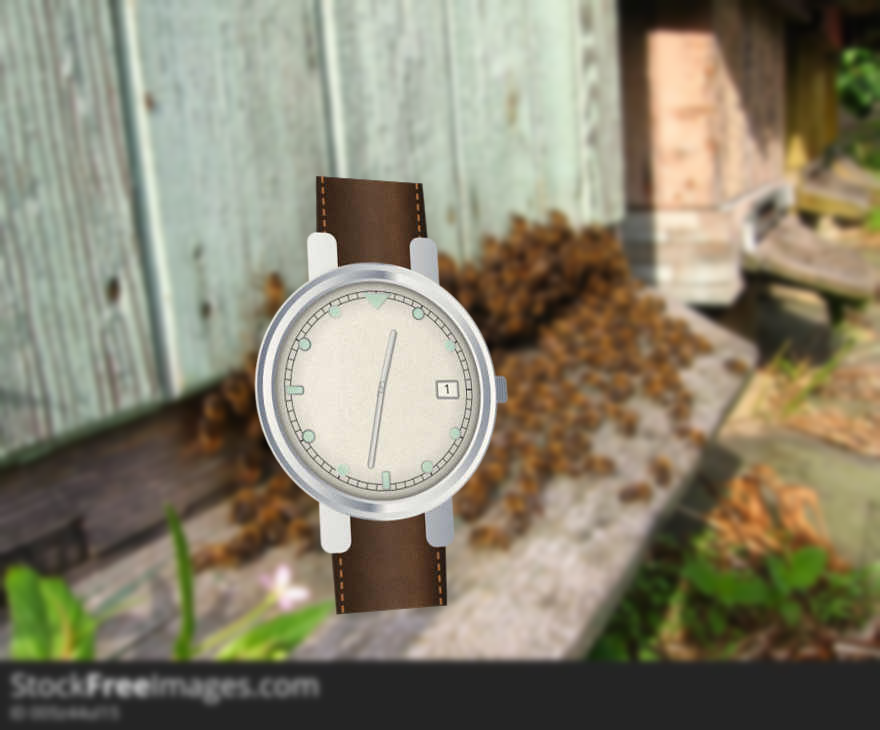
12:32
